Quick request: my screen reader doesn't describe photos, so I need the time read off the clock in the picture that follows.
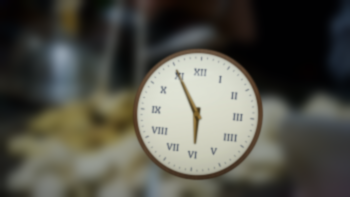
5:55
